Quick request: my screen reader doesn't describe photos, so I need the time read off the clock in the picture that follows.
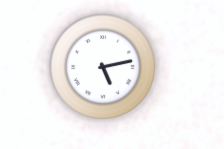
5:13
